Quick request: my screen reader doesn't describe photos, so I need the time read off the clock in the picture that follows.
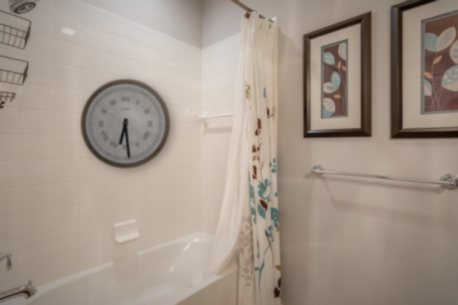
6:29
